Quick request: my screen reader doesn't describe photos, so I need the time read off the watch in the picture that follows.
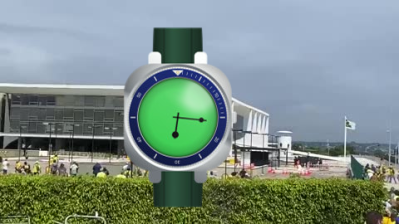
6:16
